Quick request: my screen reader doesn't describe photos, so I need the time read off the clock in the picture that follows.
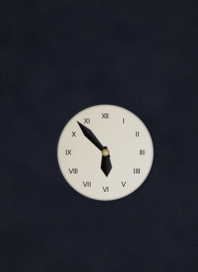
5:53
